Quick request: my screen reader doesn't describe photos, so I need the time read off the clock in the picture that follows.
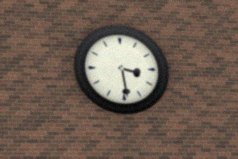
3:29
